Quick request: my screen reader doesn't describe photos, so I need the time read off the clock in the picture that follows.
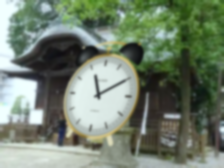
11:10
